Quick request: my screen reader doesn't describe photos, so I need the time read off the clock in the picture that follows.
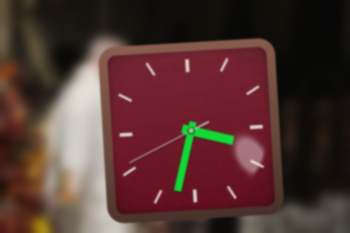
3:32:41
